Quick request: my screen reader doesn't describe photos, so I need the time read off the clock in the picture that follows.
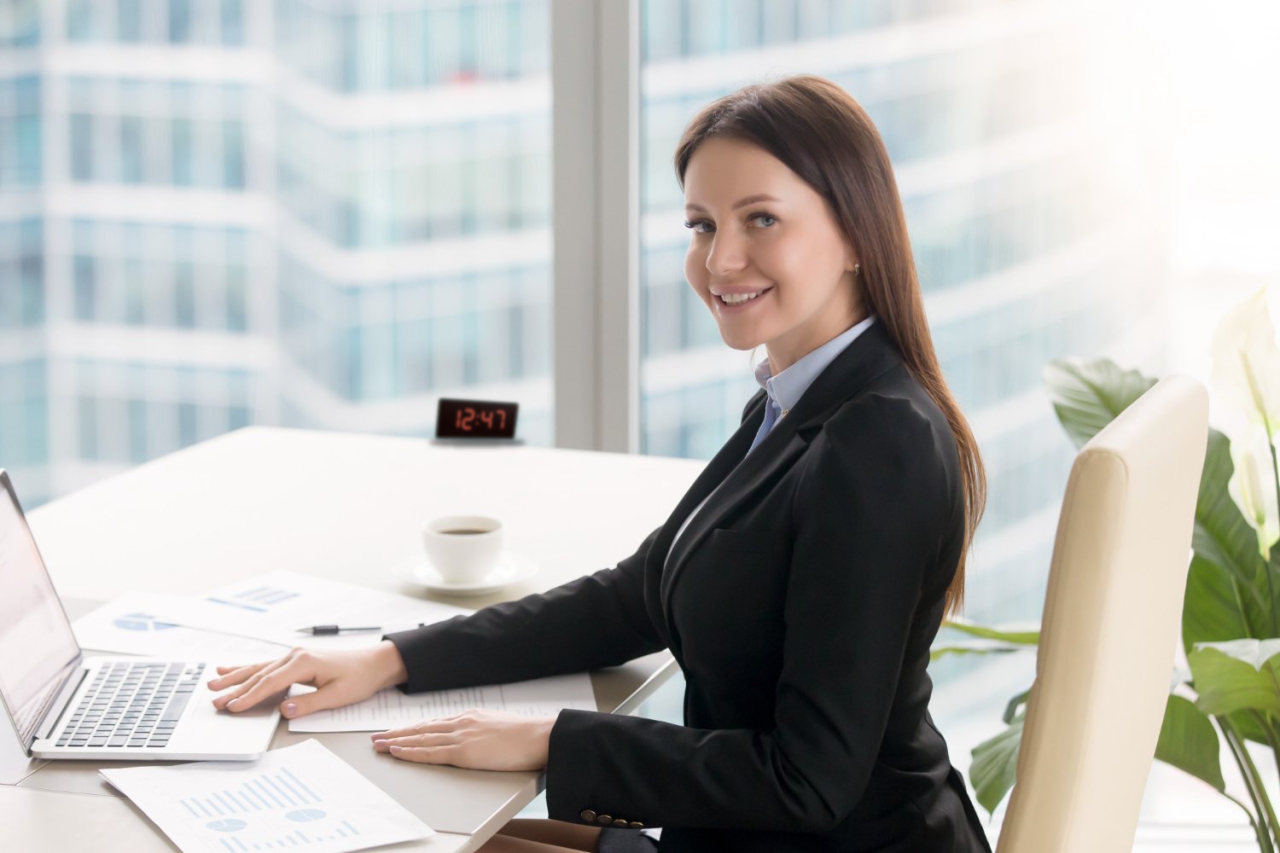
12:47
